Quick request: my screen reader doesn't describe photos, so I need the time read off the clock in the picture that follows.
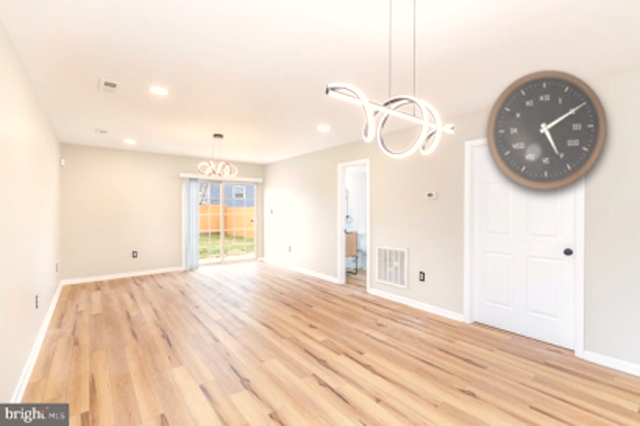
5:10
